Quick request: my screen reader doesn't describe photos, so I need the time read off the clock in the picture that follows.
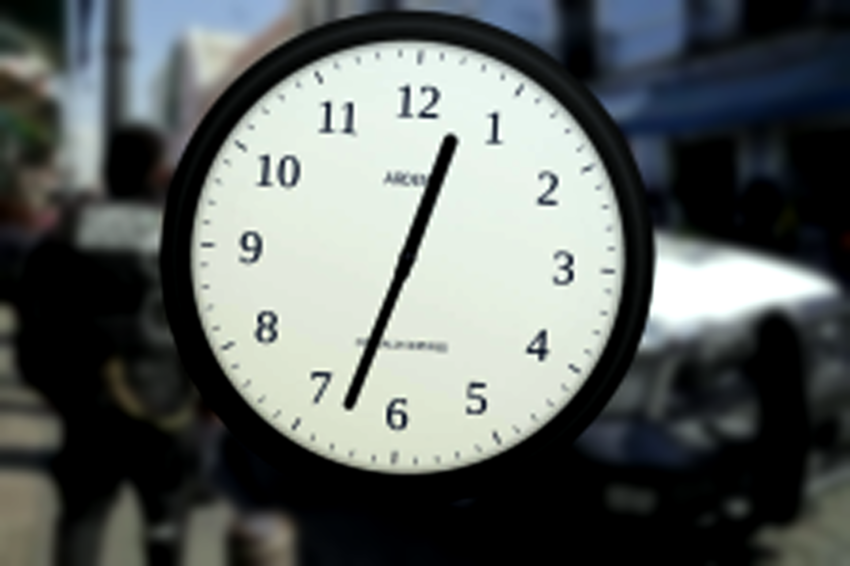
12:33
